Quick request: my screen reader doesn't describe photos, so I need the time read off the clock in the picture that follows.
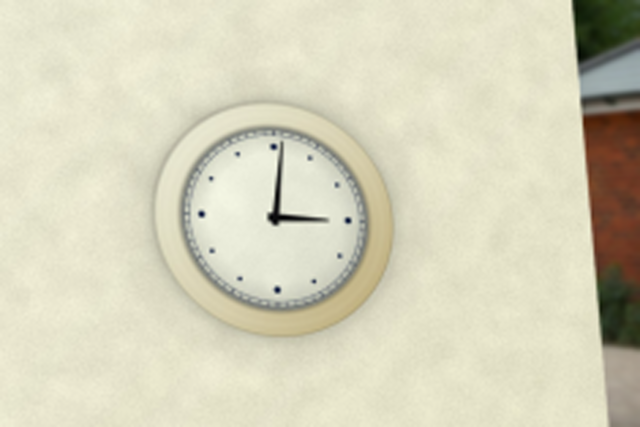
3:01
